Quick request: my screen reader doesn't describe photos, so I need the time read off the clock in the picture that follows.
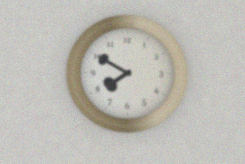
7:50
